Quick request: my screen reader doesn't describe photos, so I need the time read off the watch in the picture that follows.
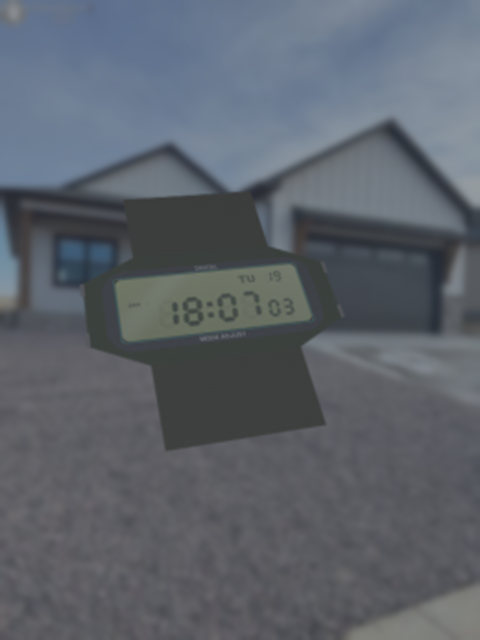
18:07:03
